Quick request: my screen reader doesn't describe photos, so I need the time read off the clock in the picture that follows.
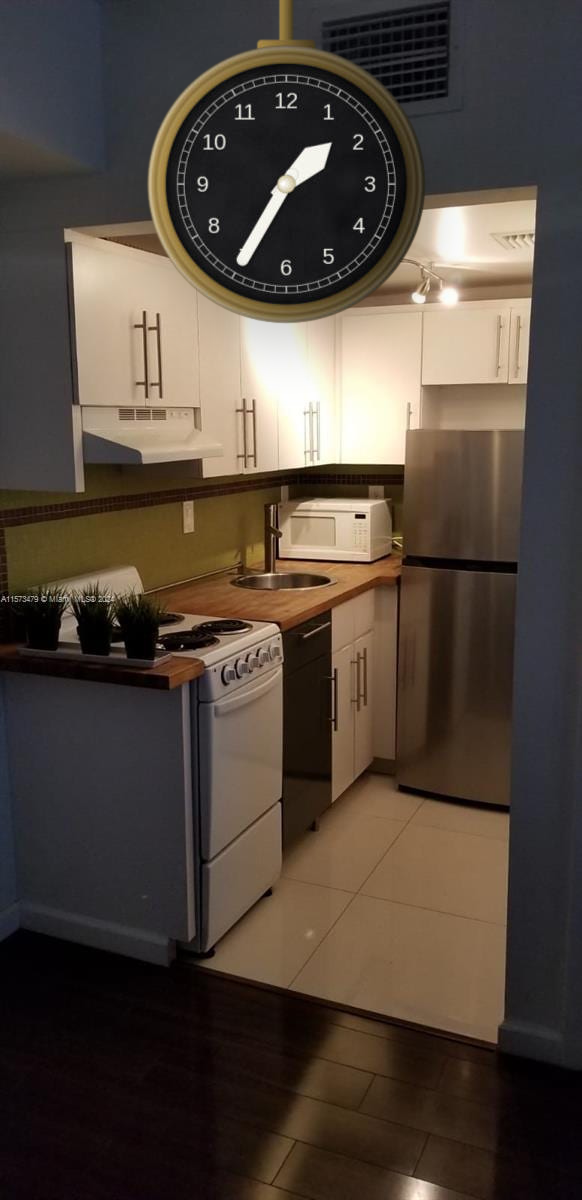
1:35
